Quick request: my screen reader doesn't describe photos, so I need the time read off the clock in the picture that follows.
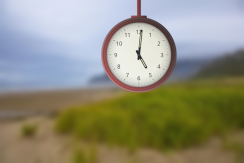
5:01
